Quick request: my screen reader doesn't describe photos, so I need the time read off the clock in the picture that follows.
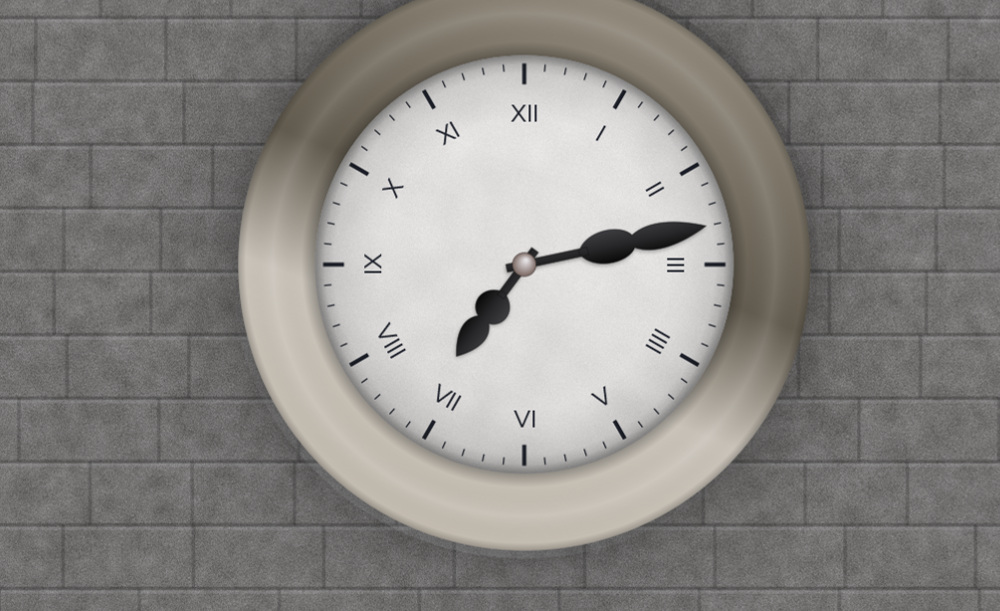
7:13
